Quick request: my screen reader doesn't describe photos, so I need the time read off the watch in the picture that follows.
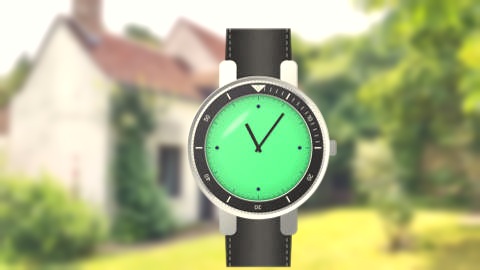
11:06
